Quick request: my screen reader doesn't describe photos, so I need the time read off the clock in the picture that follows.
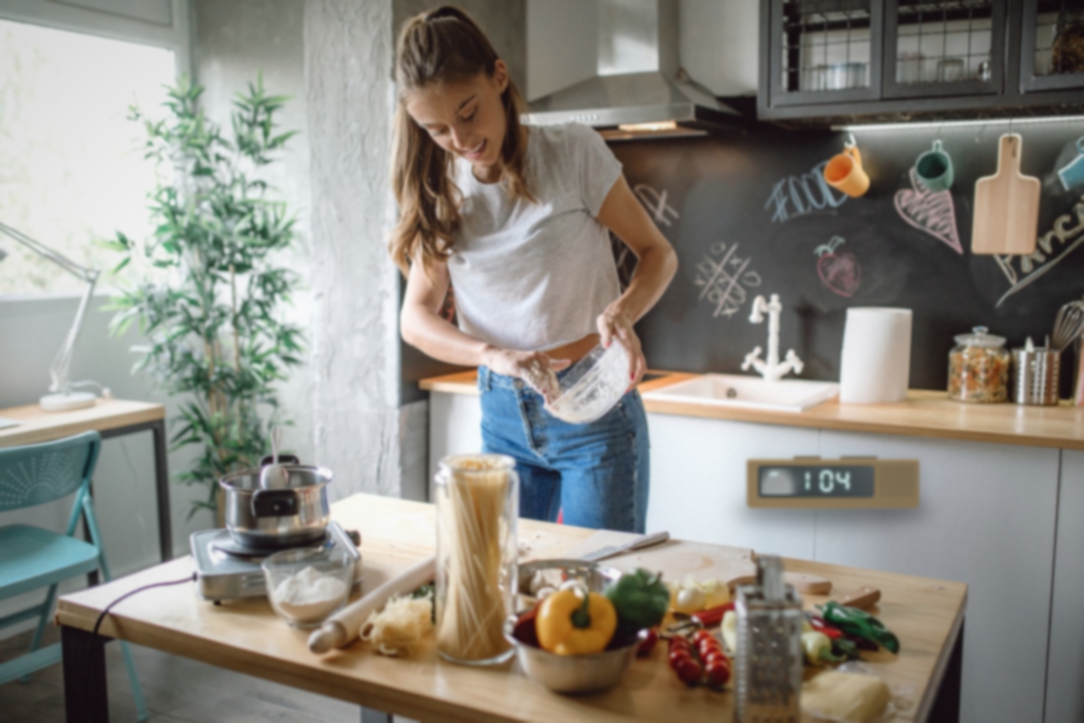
1:04
